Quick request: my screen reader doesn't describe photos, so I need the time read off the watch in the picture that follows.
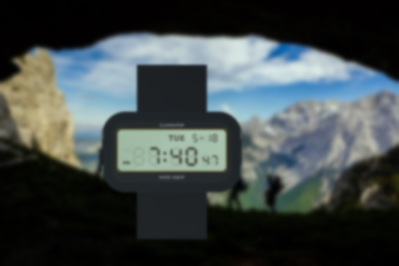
7:40
